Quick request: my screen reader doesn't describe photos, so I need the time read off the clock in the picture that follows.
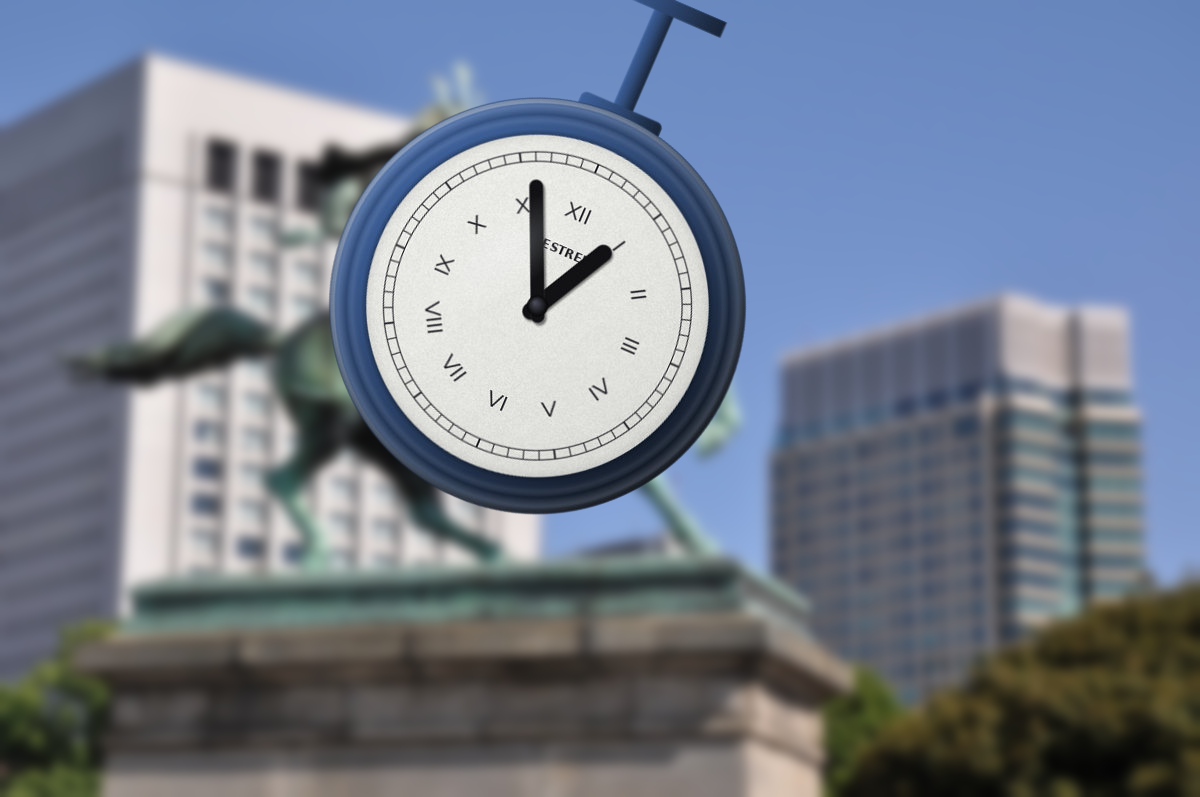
12:56
